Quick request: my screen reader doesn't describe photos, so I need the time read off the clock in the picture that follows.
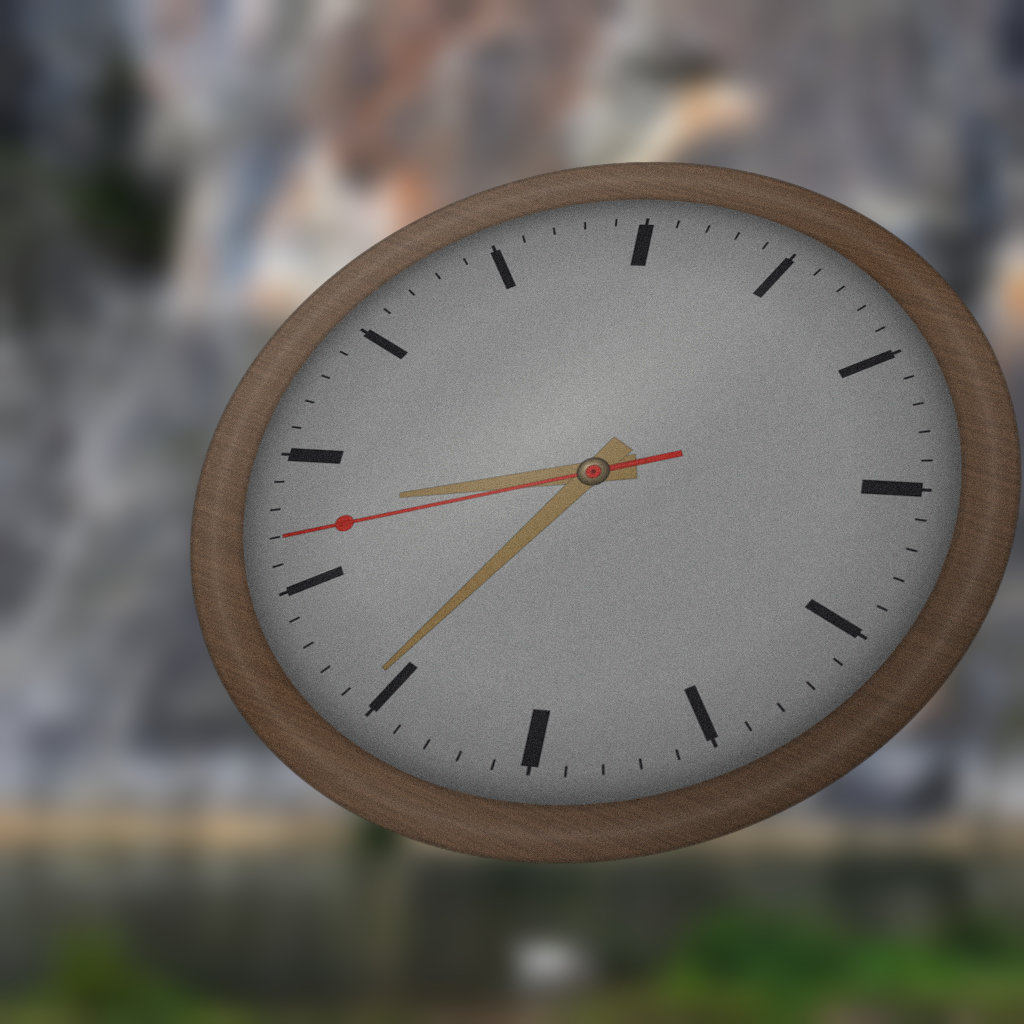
8:35:42
